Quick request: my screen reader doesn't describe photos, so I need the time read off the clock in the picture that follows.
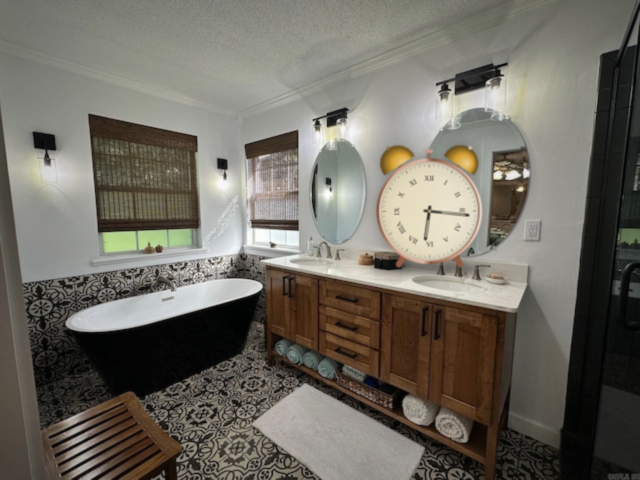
6:16
